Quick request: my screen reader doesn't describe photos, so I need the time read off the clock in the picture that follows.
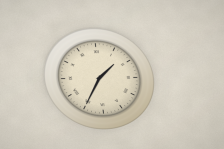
1:35
